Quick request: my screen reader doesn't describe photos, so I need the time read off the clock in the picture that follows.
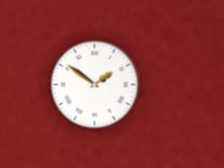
1:51
